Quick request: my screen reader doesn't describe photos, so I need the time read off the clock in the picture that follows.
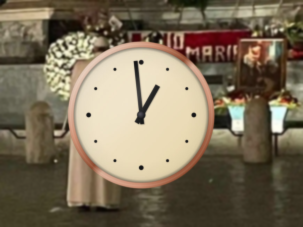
12:59
